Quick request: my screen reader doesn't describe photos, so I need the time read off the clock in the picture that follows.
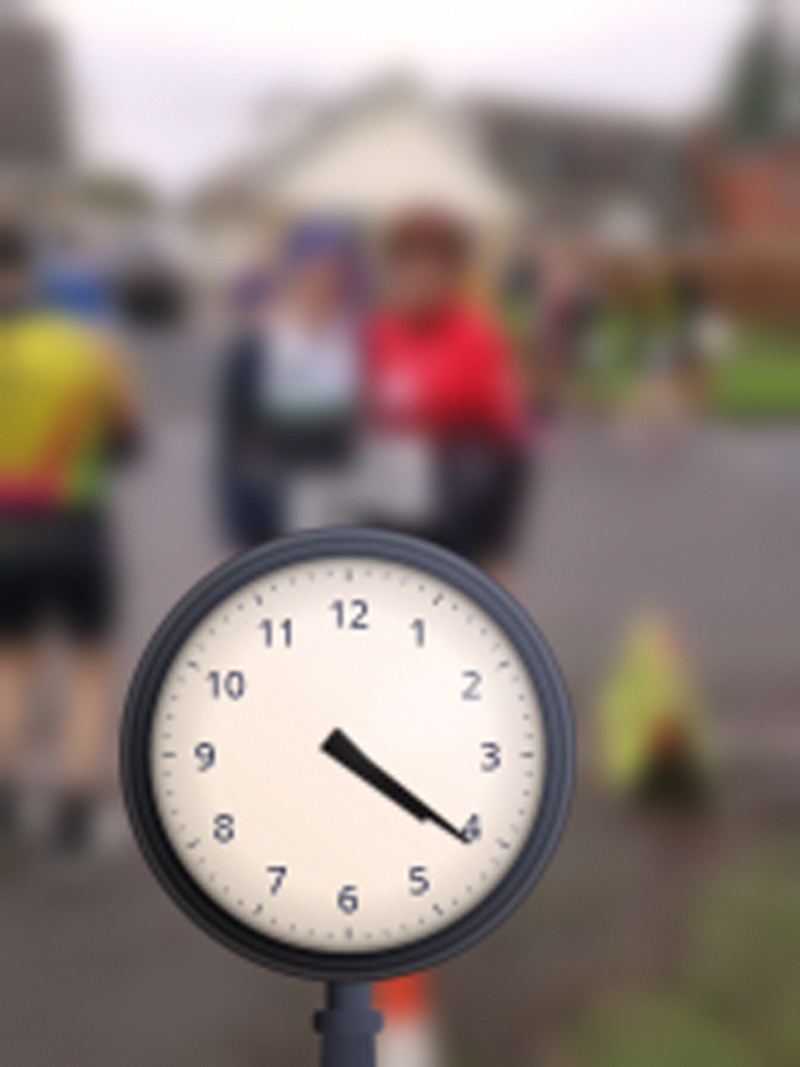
4:21
